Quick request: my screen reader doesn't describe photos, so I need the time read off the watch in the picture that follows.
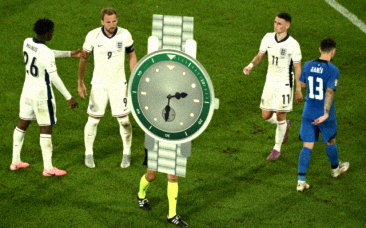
2:31
